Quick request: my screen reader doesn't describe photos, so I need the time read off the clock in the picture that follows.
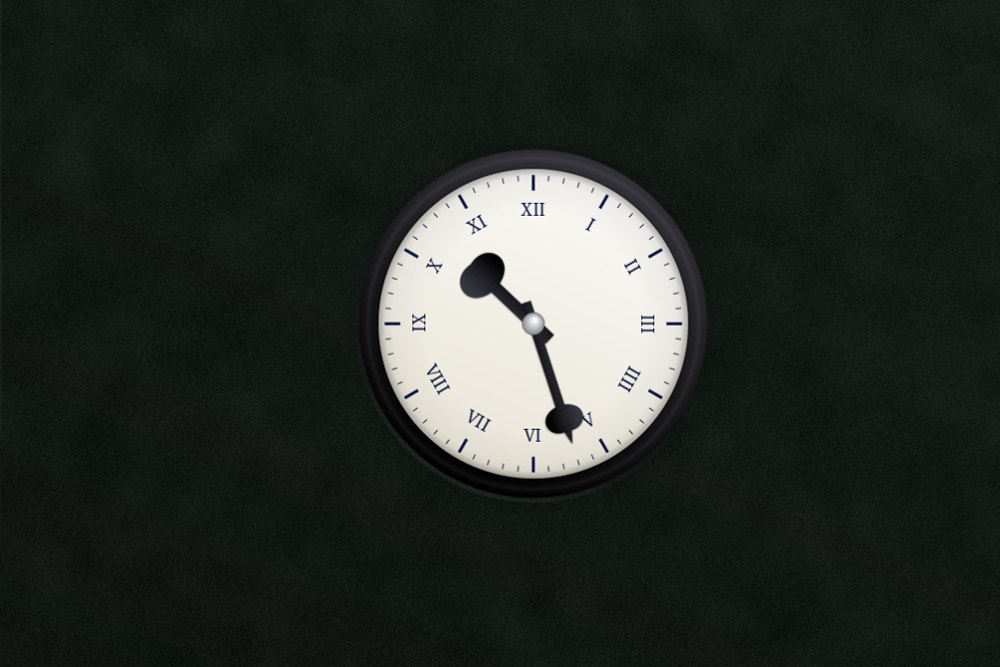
10:27
